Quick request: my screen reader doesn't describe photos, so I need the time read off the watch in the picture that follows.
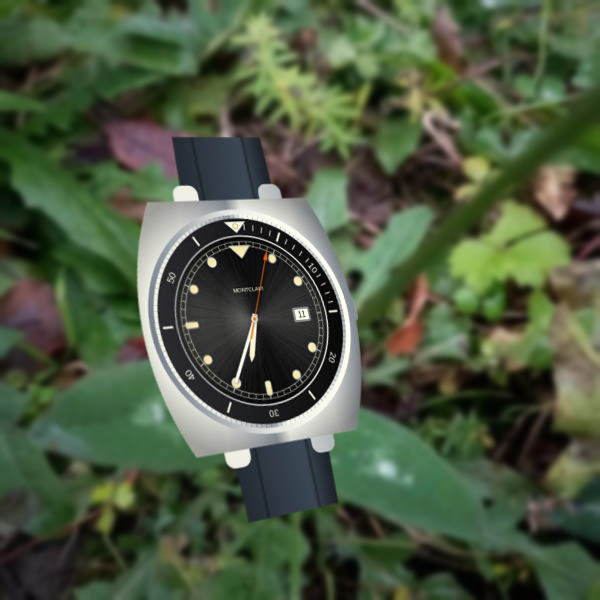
6:35:04
